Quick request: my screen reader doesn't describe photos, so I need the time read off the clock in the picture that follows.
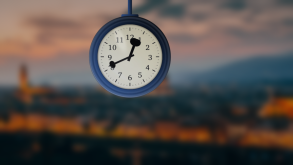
12:41
